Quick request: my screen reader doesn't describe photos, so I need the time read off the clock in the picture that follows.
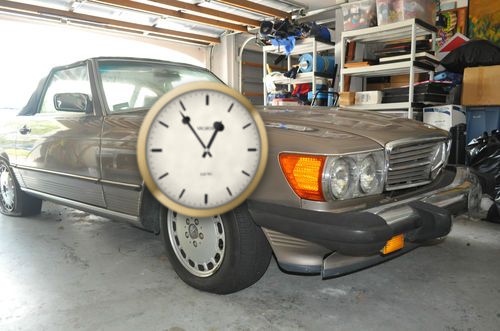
12:54
